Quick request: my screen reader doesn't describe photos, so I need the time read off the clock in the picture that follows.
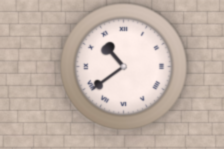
10:39
